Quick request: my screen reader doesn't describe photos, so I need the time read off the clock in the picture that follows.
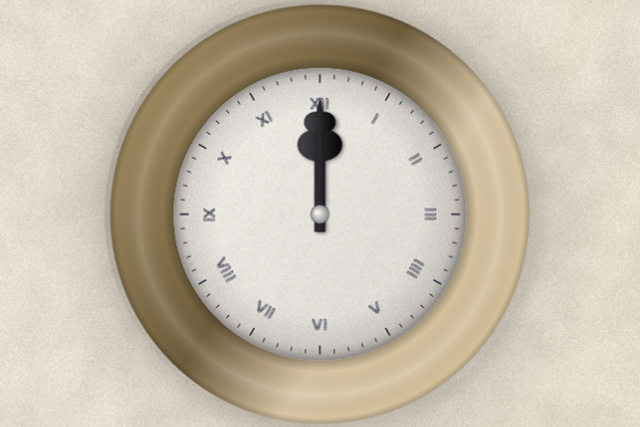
12:00
